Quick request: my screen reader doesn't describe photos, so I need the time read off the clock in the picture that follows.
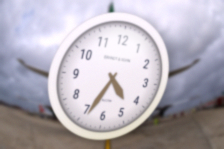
4:34
